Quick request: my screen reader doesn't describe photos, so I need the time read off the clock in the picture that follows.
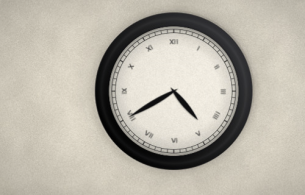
4:40
